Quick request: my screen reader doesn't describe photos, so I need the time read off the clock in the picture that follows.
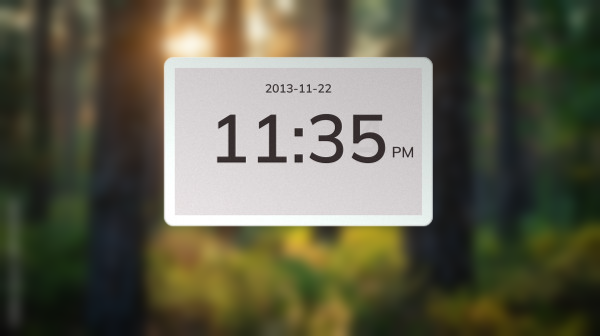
11:35
